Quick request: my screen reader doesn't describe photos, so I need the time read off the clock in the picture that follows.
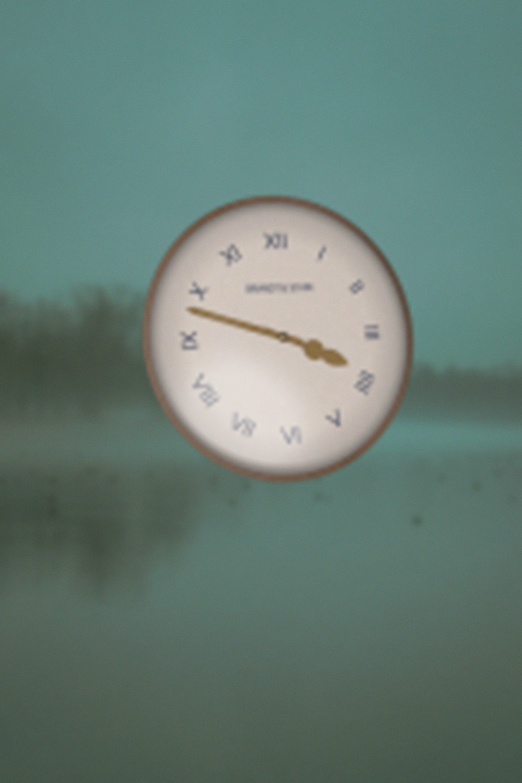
3:48
